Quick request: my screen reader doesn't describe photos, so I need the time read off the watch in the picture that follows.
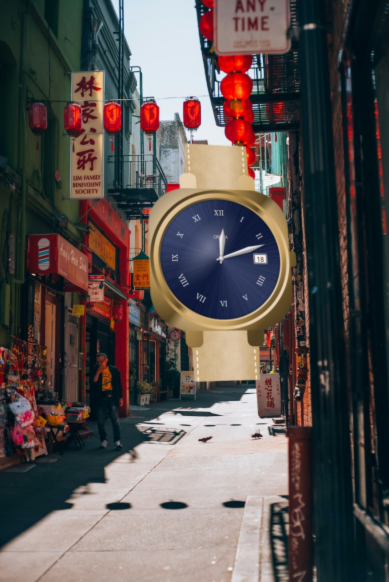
12:12
